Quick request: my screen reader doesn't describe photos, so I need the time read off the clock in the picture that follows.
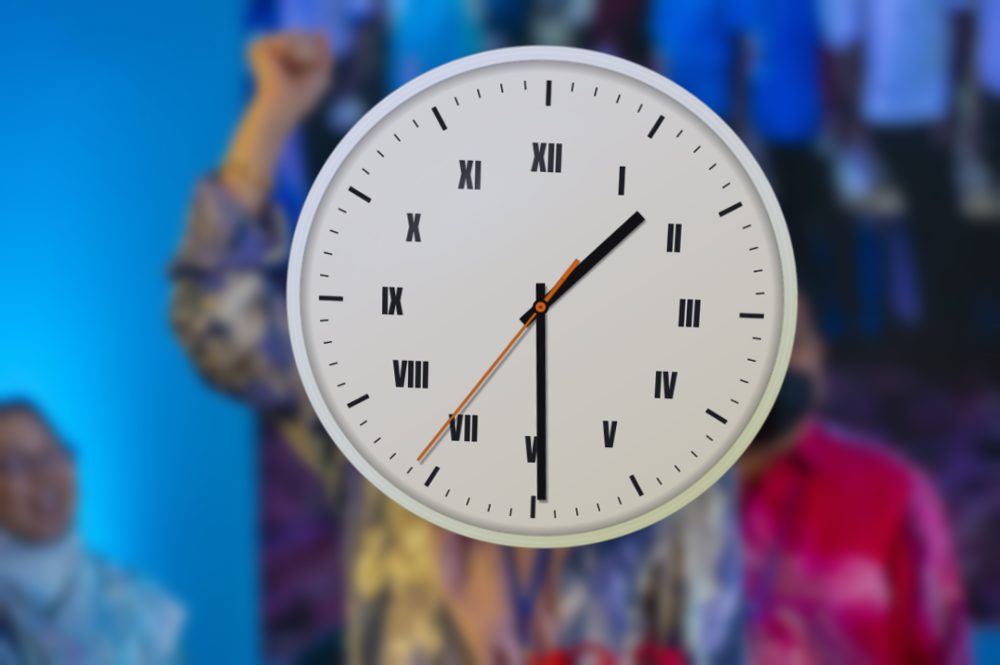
1:29:36
